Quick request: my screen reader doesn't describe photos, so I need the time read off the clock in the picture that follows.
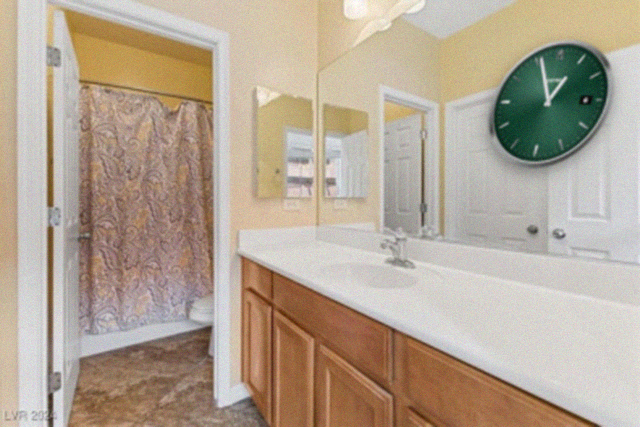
12:56
